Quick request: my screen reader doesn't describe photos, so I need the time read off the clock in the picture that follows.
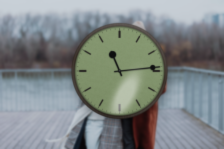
11:14
